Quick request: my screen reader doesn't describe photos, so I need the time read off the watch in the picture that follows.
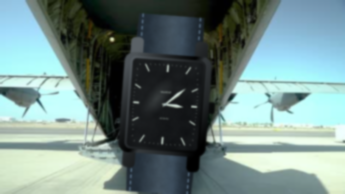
3:08
